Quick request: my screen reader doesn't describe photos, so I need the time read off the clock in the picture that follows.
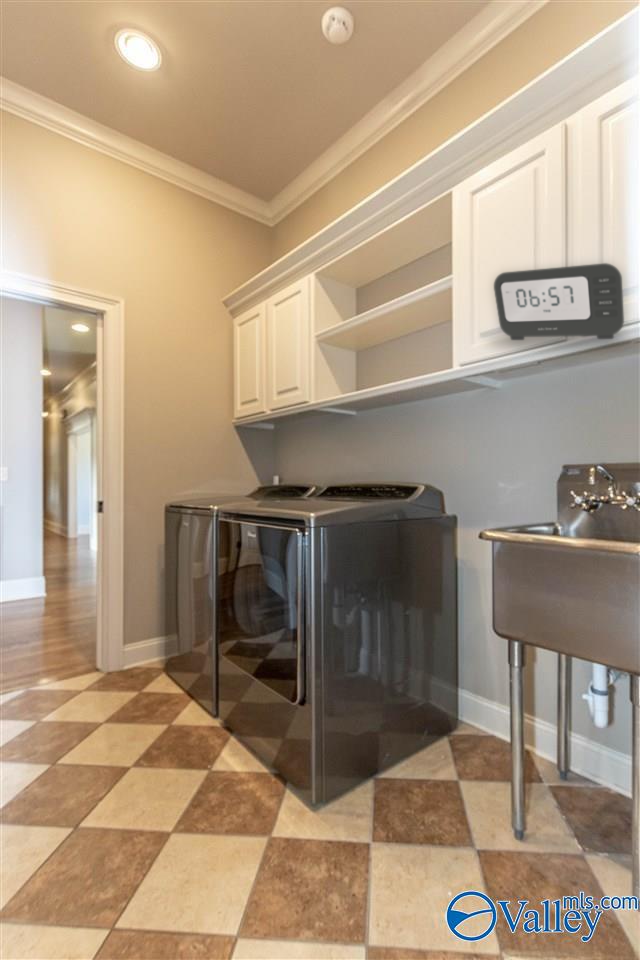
6:57
